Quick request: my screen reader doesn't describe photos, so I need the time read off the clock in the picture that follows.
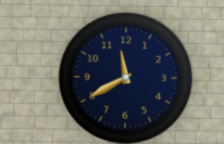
11:40
